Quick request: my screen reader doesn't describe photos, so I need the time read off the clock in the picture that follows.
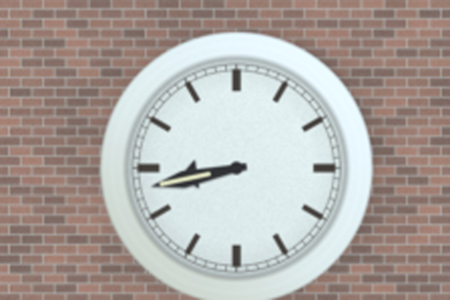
8:43
